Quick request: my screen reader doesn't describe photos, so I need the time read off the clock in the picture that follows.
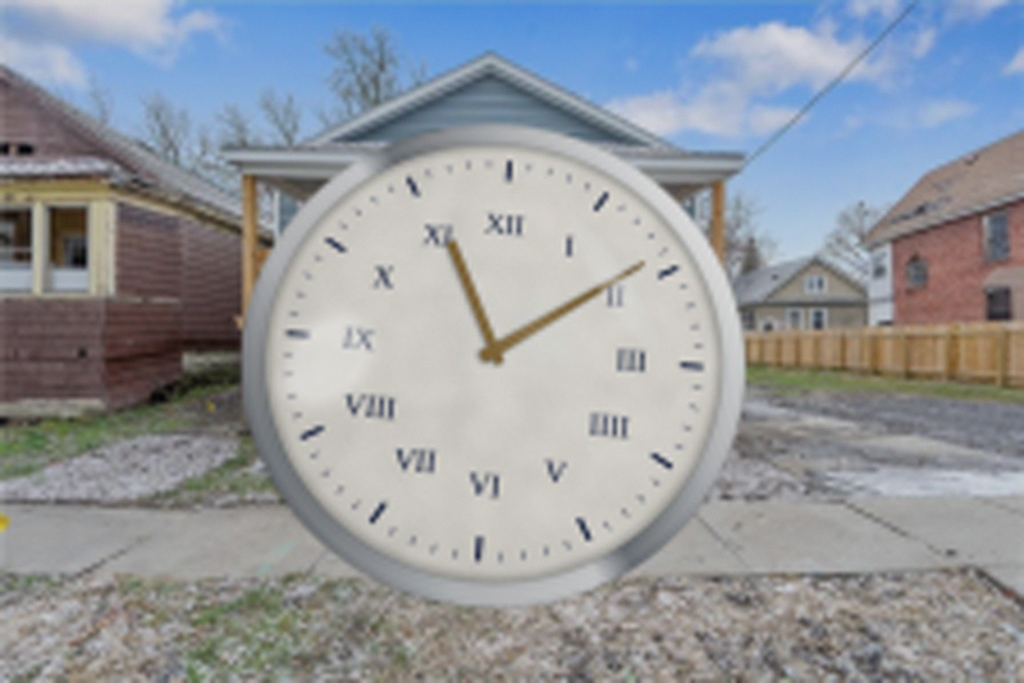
11:09
